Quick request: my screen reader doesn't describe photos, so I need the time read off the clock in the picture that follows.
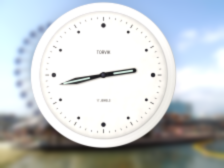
2:43
